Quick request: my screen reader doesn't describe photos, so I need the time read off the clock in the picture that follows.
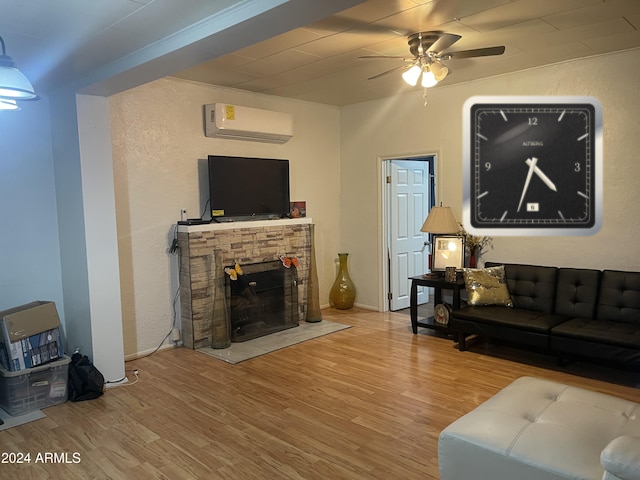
4:33
